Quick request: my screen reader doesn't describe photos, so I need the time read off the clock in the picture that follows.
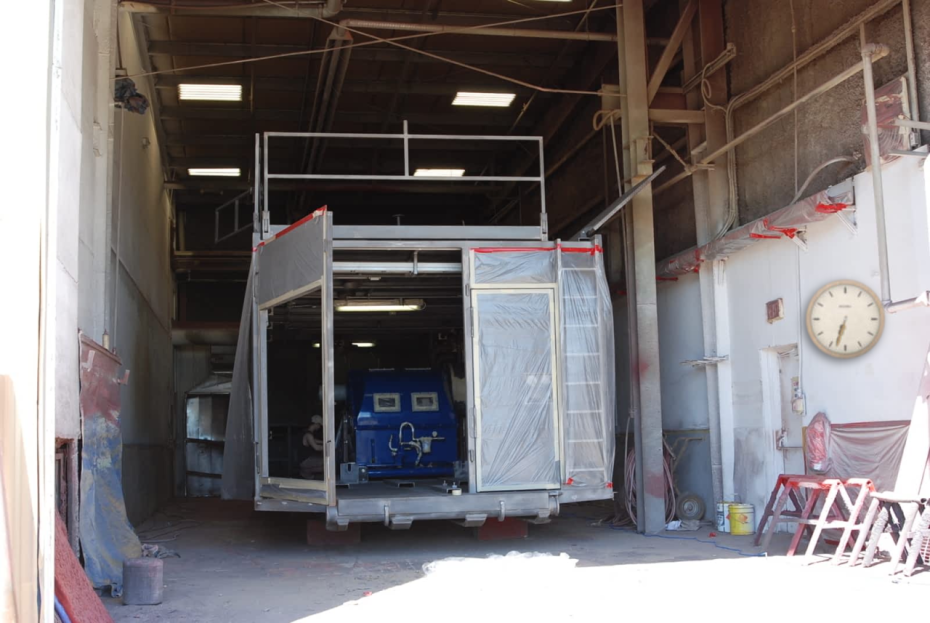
6:33
